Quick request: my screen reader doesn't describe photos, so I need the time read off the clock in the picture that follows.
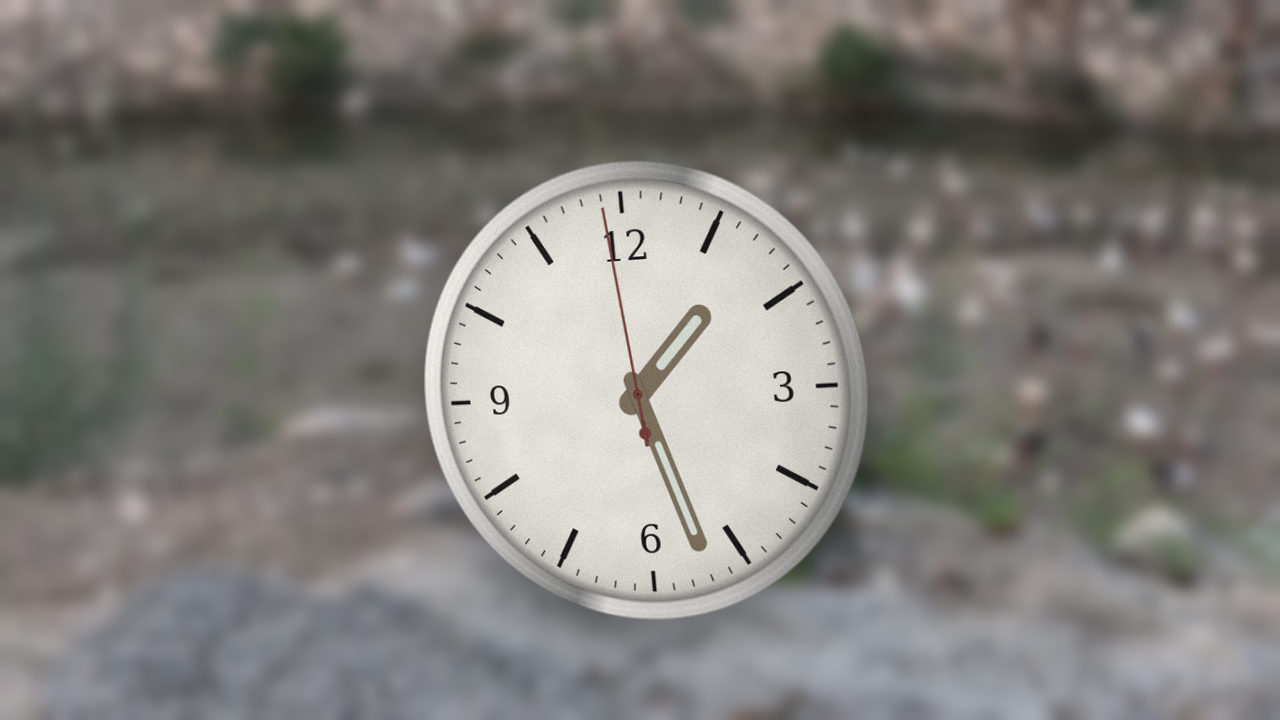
1:26:59
